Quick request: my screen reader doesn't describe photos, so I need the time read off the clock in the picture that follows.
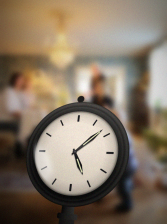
5:08
